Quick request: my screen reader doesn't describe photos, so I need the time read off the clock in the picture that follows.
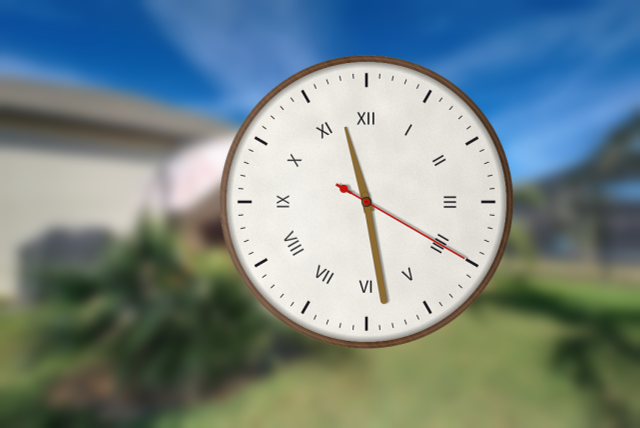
11:28:20
